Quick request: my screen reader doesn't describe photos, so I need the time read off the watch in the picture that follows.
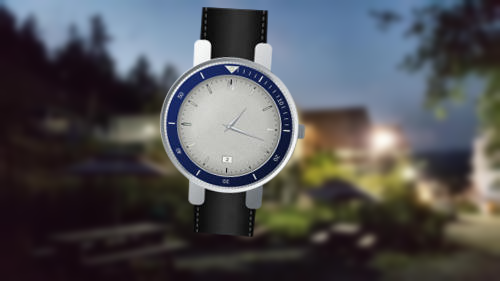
1:18
